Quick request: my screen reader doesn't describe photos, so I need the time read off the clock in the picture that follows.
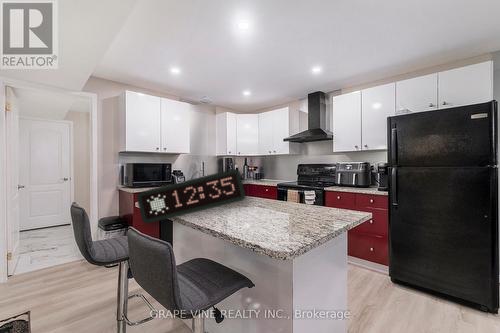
12:35
